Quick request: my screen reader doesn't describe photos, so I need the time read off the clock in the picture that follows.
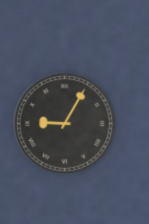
9:05
